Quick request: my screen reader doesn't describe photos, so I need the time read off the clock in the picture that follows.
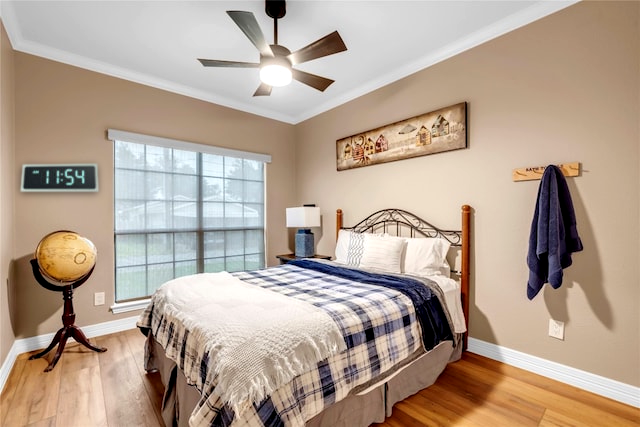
11:54
